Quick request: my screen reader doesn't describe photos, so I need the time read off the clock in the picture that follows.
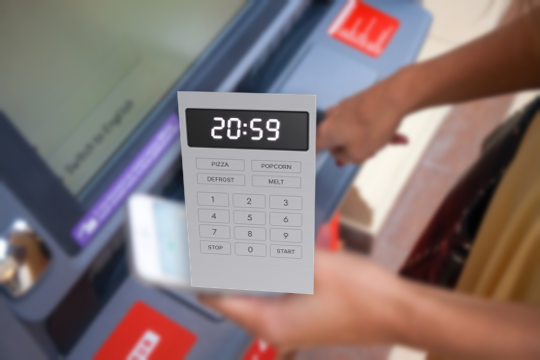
20:59
